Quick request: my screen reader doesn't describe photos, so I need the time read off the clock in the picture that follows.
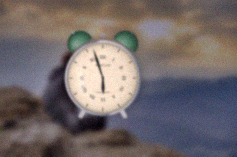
5:57
